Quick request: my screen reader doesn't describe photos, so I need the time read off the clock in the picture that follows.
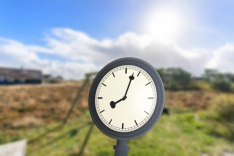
8:03
